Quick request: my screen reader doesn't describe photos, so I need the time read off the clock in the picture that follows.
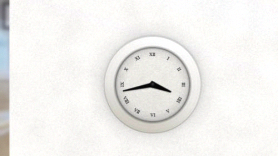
3:43
